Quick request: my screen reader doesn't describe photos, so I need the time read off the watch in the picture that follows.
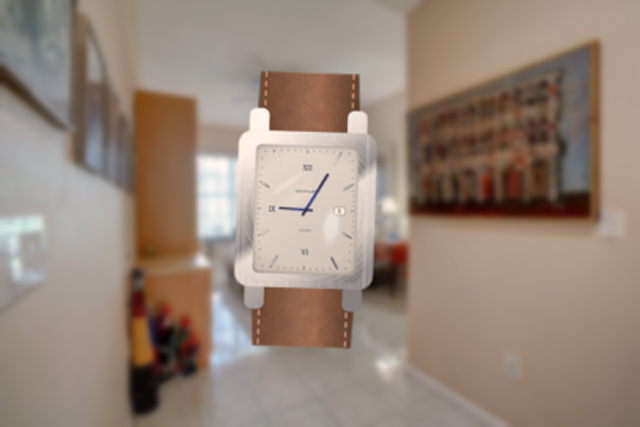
9:05
